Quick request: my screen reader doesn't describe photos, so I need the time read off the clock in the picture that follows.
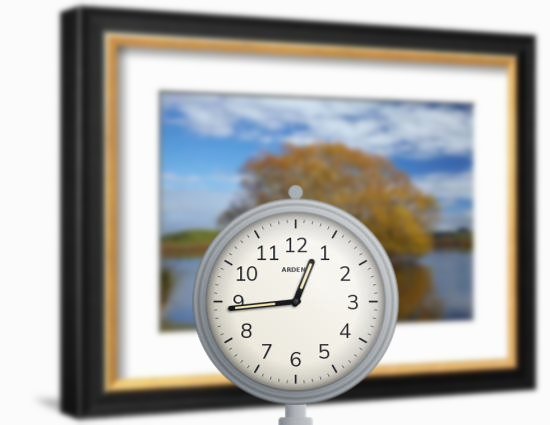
12:44
